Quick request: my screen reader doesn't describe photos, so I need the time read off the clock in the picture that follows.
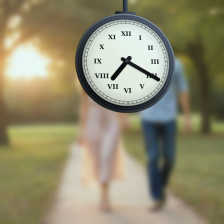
7:20
